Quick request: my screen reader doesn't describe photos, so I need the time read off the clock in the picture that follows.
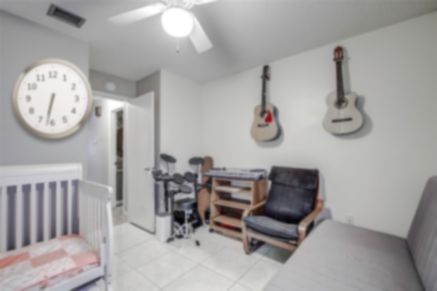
6:32
